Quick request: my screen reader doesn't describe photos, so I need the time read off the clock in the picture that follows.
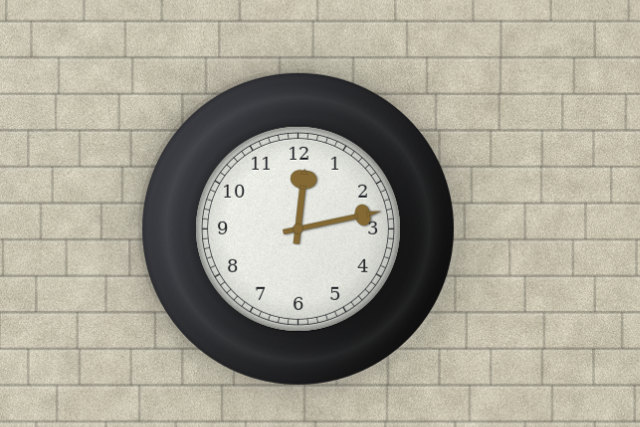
12:13
